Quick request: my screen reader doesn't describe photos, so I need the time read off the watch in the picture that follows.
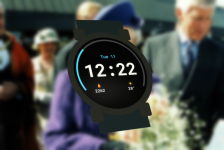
12:22
